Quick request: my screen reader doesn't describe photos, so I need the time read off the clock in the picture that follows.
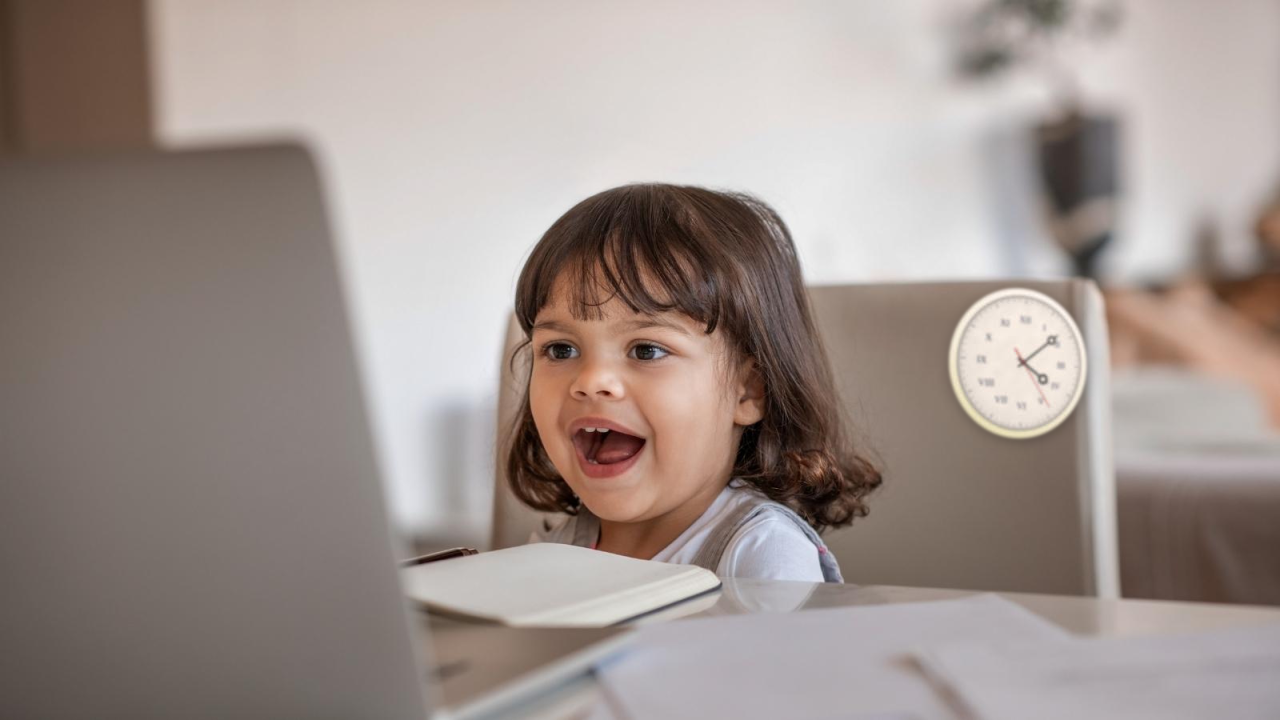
4:08:24
